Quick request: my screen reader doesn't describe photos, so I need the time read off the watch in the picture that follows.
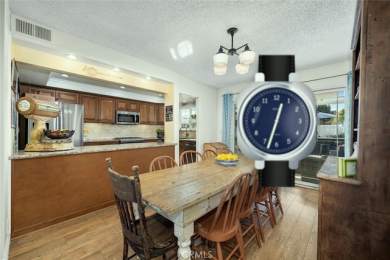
12:33
